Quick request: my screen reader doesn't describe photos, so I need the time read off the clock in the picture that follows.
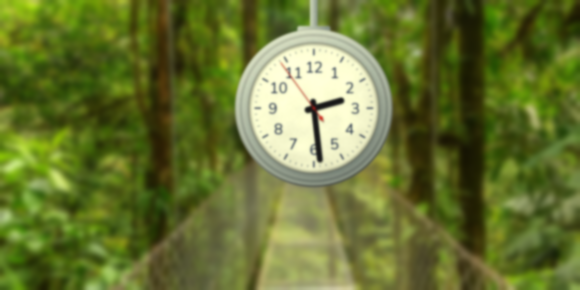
2:28:54
